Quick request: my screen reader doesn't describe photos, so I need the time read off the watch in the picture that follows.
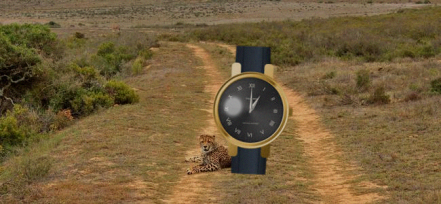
1:00
